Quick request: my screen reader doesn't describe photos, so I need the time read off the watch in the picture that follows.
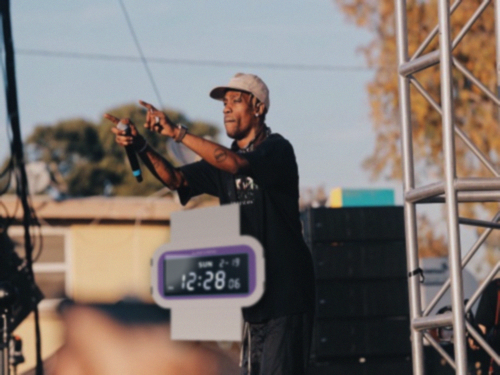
12:28
